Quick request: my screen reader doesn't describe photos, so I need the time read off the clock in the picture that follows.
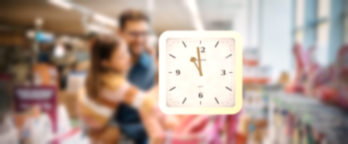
10:59
